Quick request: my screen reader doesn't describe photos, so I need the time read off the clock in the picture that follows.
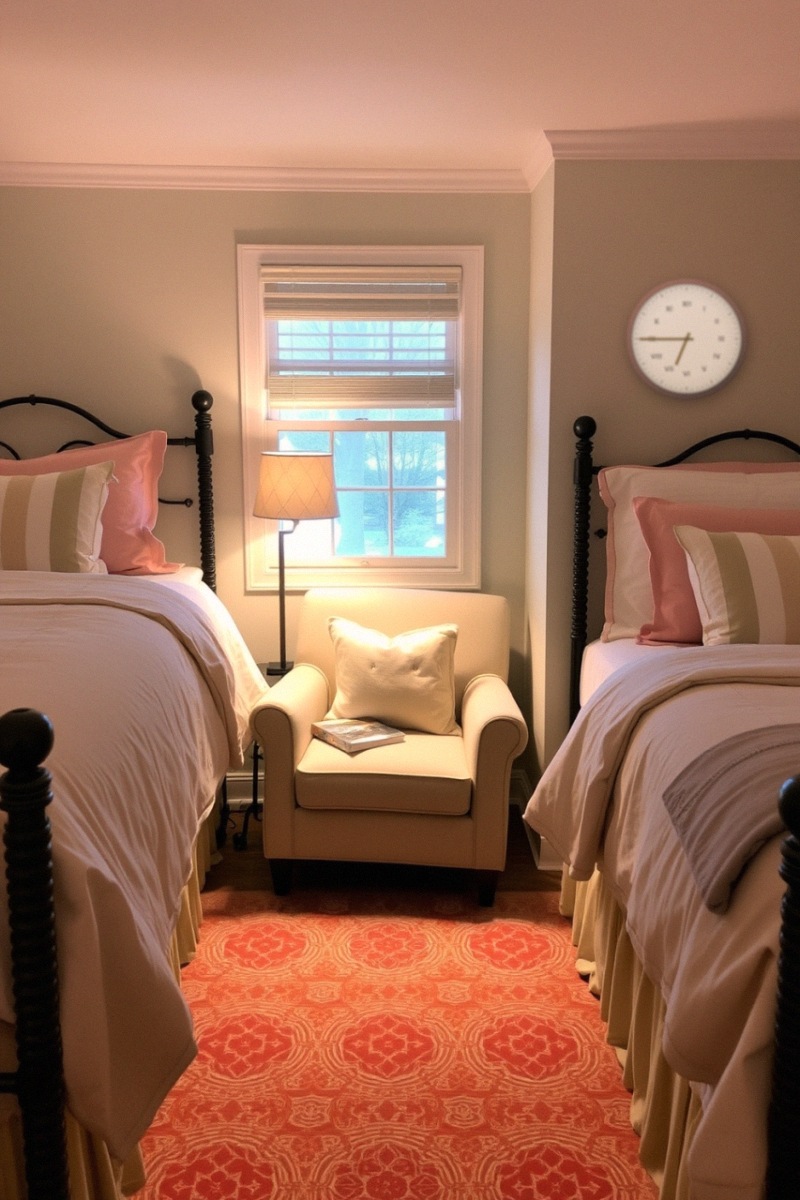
6:45
